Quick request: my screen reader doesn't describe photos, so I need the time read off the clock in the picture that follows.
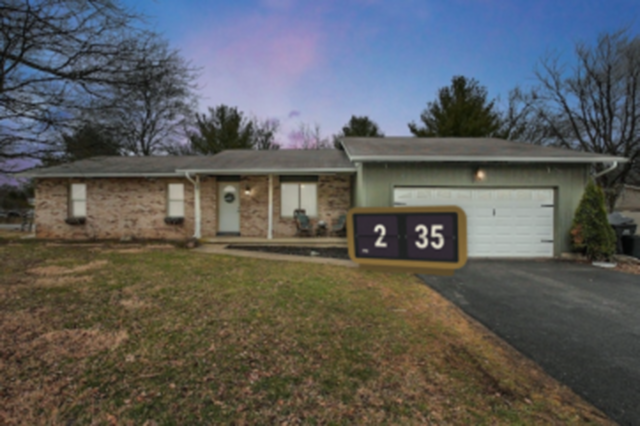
2:35
